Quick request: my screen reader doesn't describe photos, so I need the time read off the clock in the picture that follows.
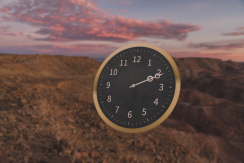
2:11
